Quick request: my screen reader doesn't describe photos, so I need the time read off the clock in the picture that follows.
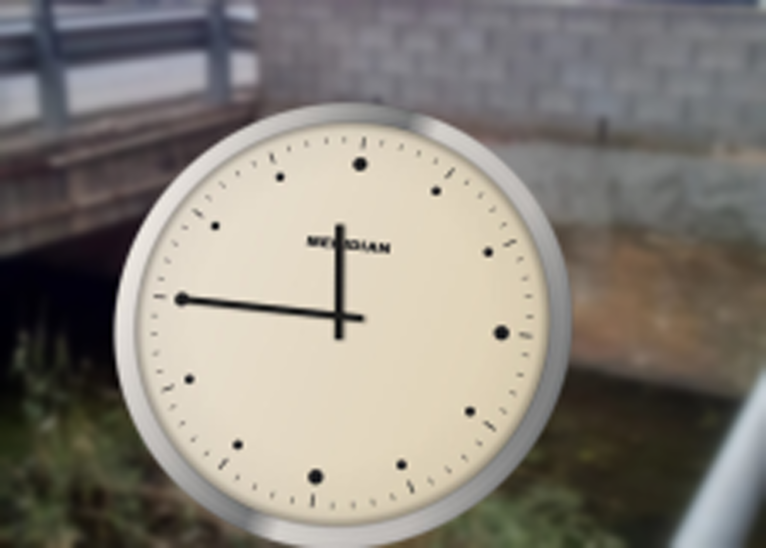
11:45
